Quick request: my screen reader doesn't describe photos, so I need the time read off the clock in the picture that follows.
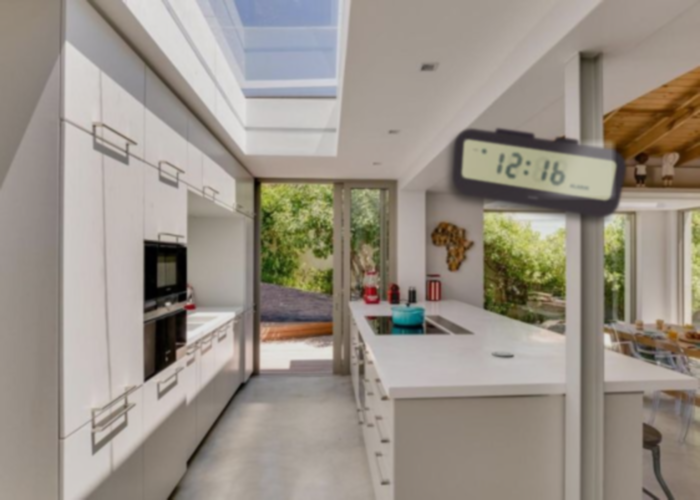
12:16
